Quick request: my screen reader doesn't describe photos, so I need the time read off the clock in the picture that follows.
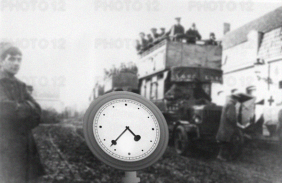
4:37
